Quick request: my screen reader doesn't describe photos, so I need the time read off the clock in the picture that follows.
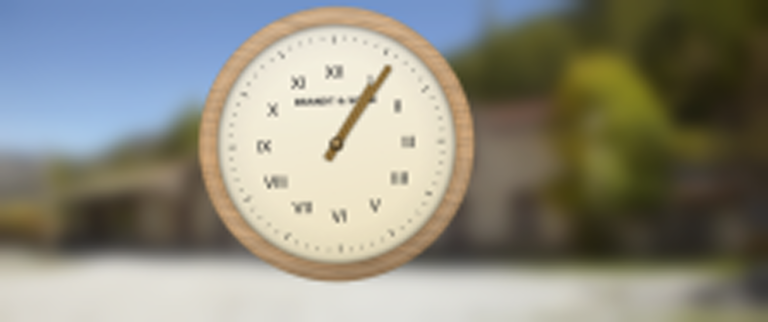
1:06
